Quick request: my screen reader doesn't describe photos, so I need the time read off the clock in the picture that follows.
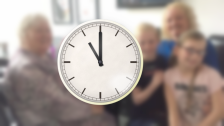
11:00
